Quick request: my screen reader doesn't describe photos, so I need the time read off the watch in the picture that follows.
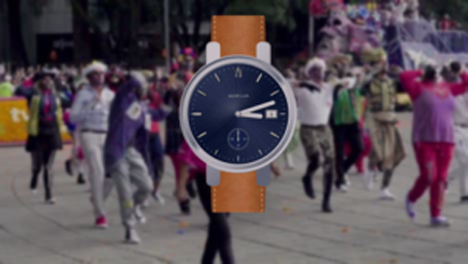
3:12
